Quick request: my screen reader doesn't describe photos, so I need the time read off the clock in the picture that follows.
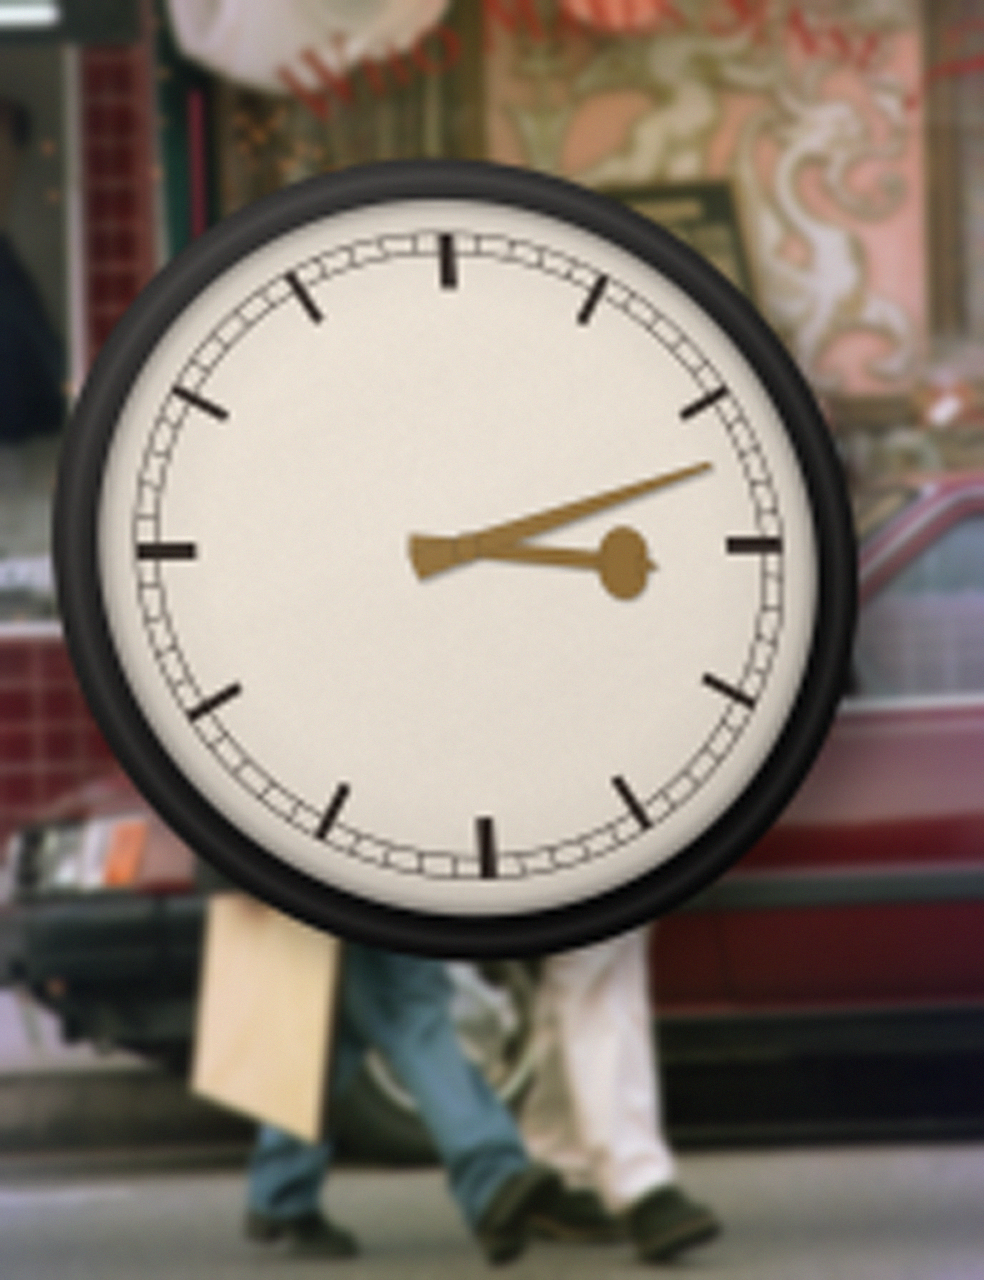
3:12
